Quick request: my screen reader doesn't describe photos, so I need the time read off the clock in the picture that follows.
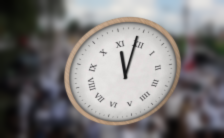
10:59
